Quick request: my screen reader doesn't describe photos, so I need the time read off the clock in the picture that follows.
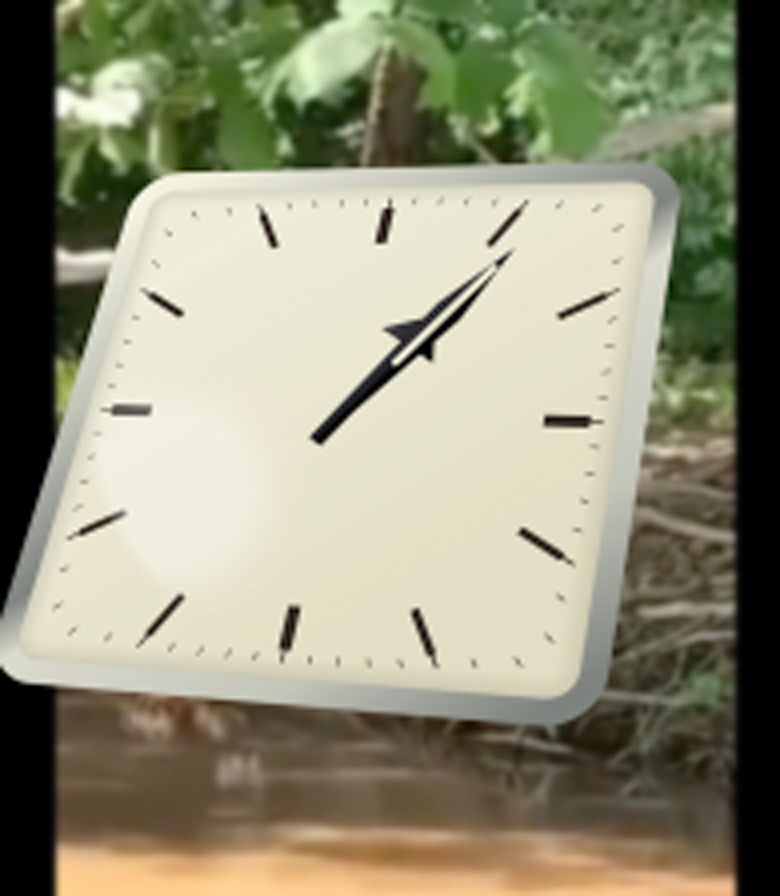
1:06
